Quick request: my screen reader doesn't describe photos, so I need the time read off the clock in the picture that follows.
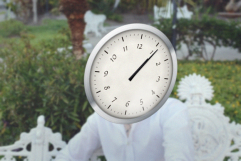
1:06
